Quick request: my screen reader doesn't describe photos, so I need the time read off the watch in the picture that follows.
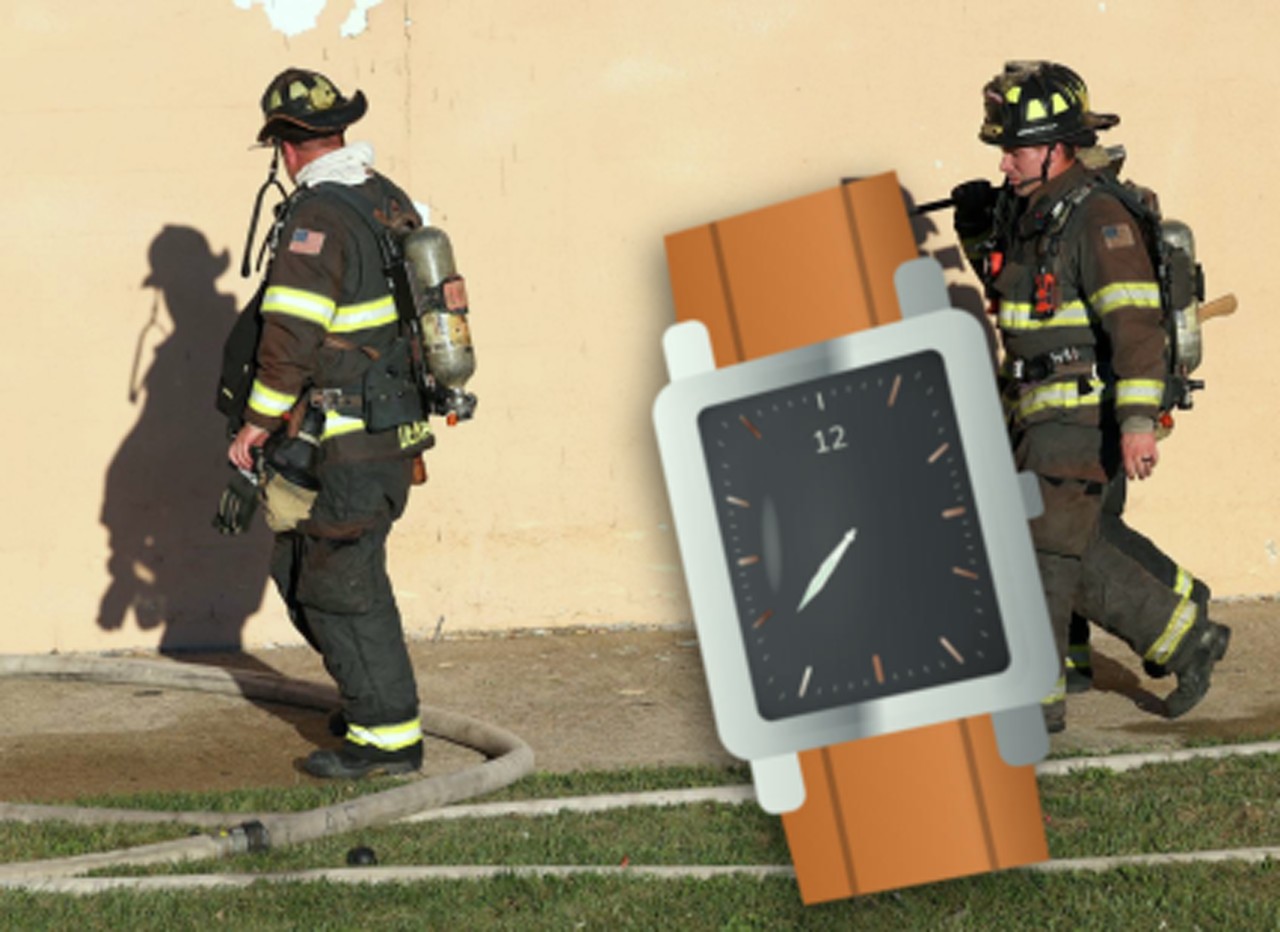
7:38
